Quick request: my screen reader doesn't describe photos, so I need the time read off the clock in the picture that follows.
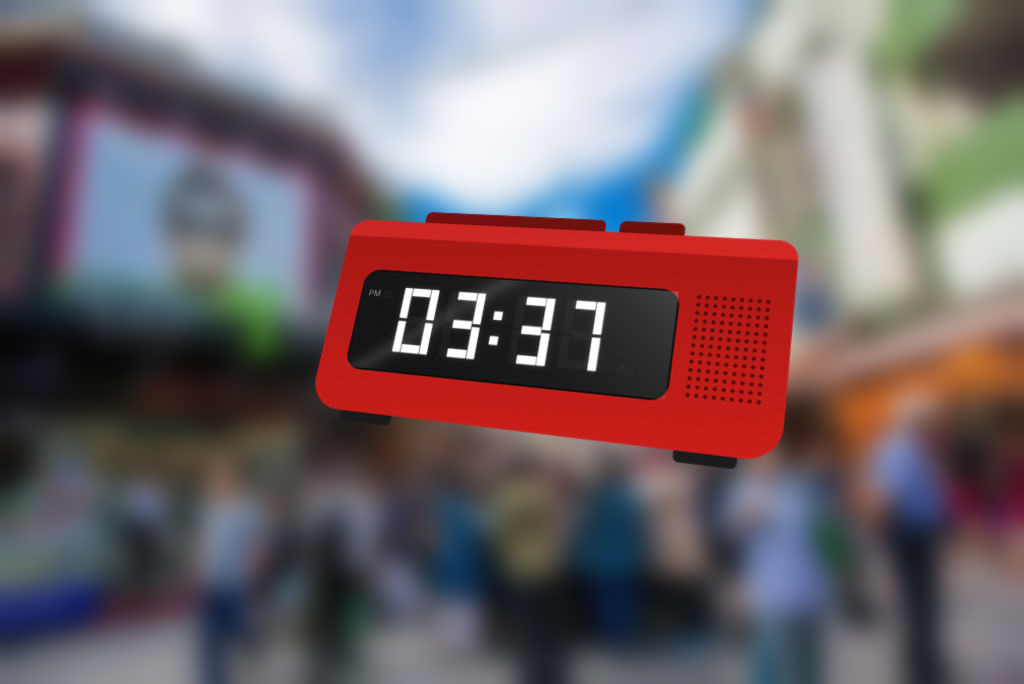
3:37
